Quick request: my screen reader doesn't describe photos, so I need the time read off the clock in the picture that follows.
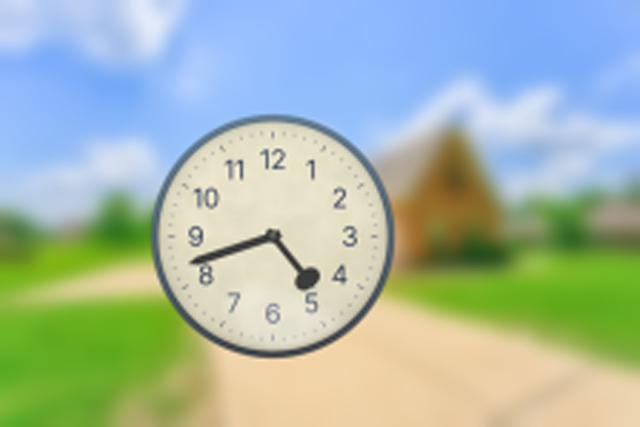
4:42
